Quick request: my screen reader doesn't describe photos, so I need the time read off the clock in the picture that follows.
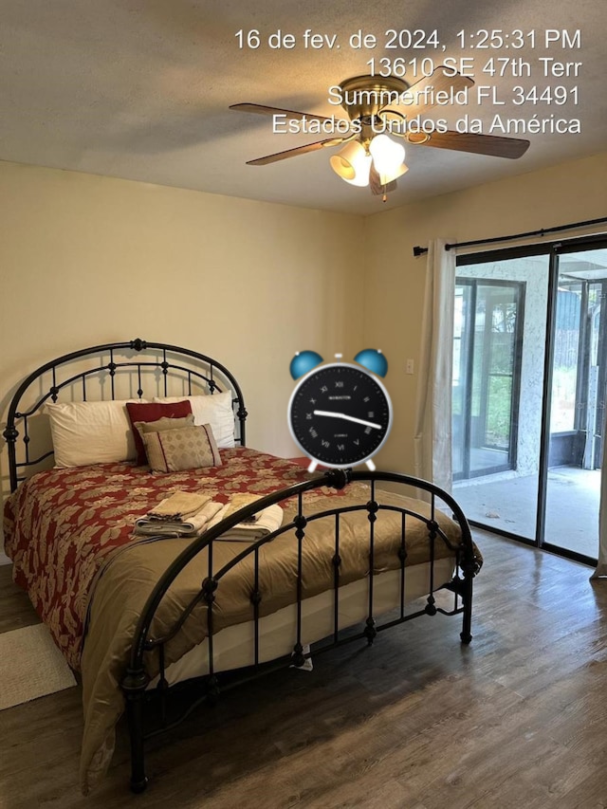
9:18
